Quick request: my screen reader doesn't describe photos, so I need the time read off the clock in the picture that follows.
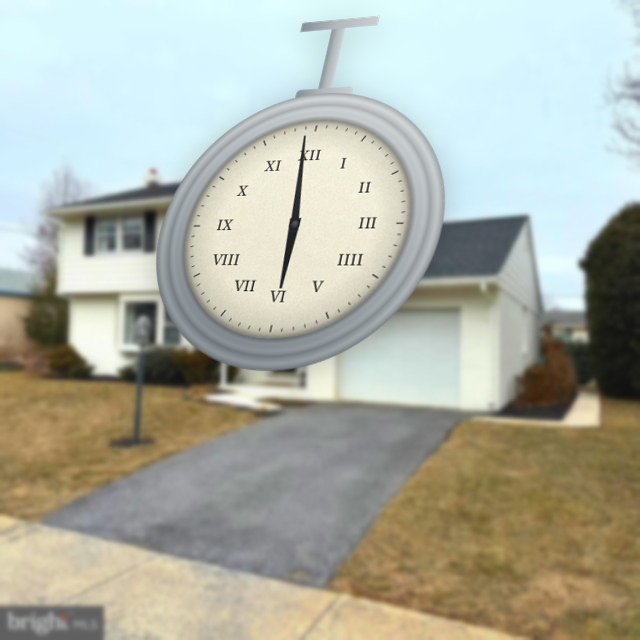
5:59
